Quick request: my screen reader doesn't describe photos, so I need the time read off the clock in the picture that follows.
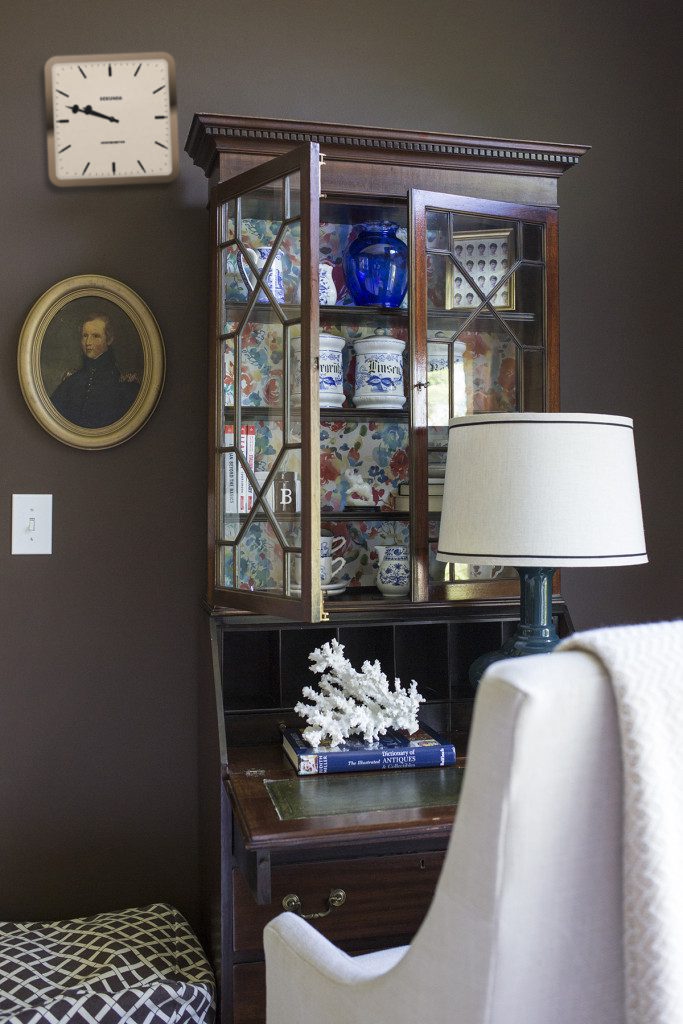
9:48
